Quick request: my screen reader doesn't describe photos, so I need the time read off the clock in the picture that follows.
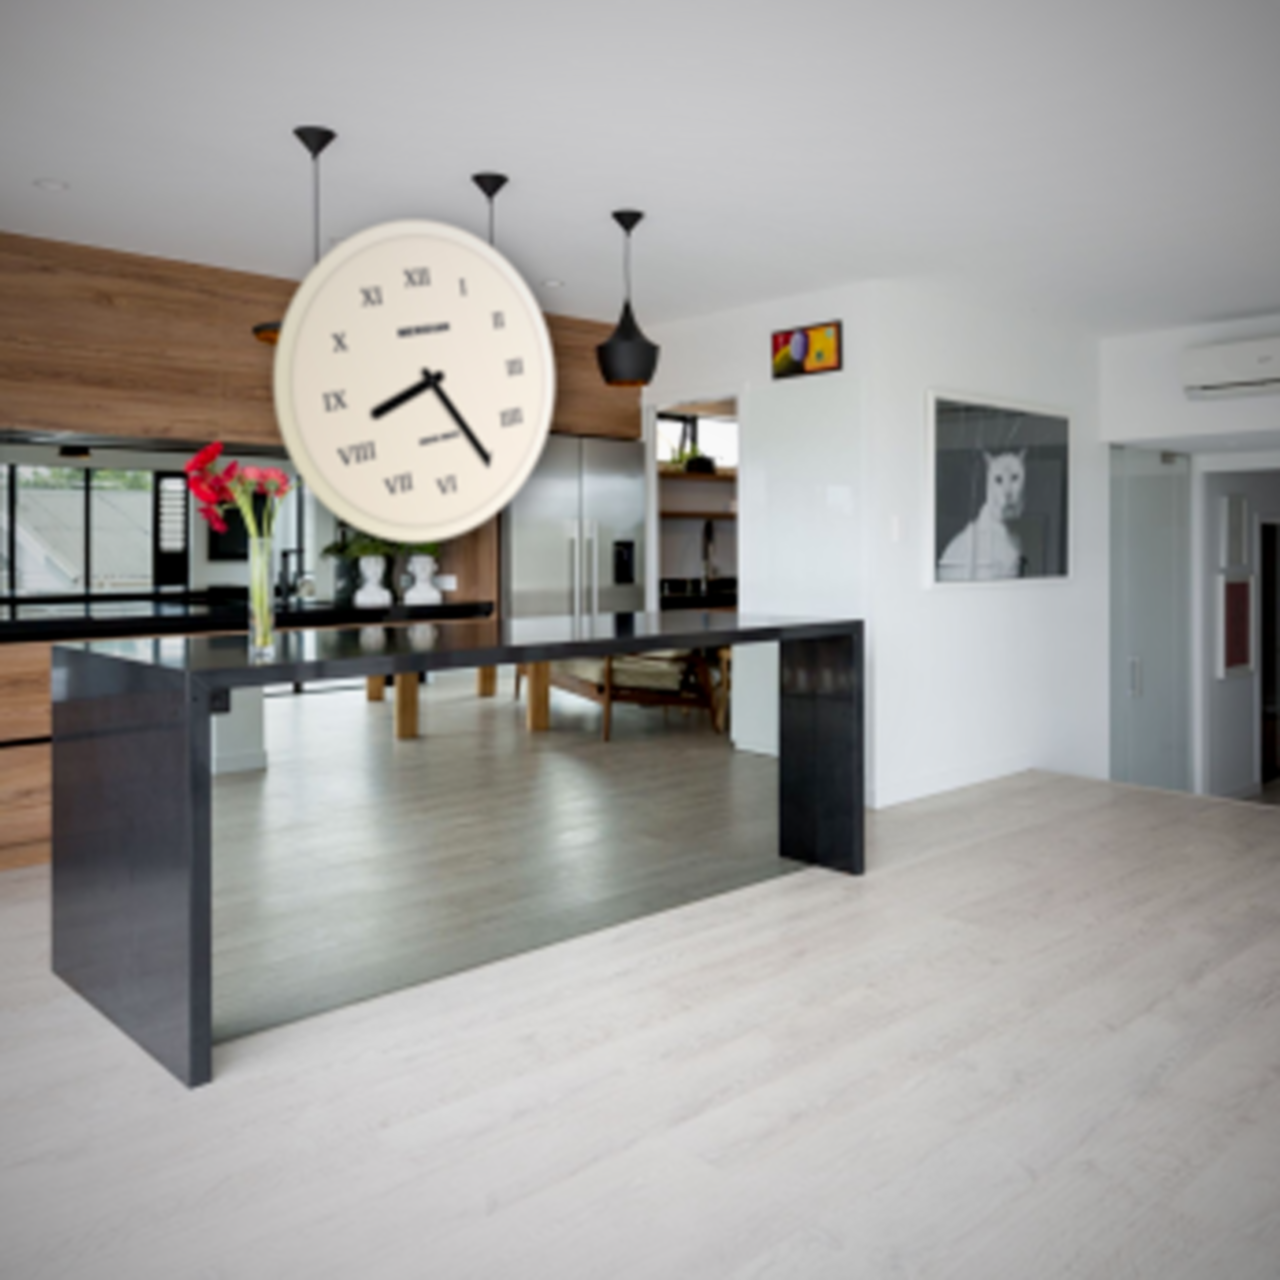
8:25
